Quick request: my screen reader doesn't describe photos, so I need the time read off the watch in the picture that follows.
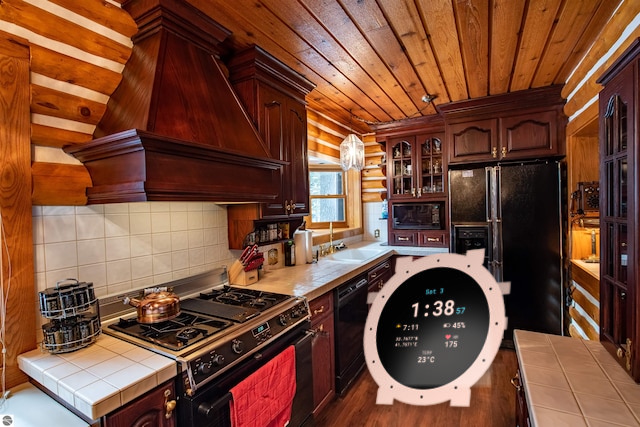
1:38
